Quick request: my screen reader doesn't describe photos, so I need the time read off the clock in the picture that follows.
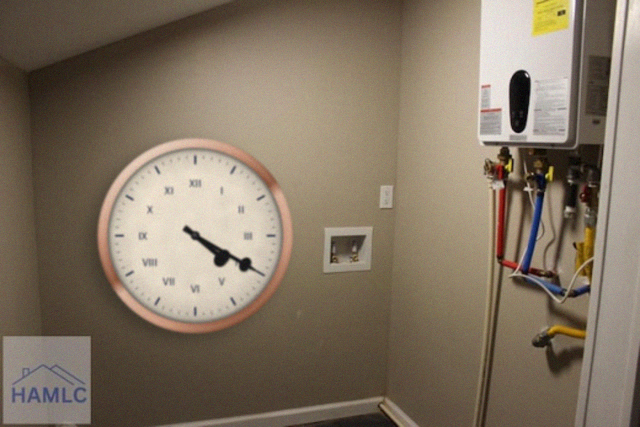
4:20
